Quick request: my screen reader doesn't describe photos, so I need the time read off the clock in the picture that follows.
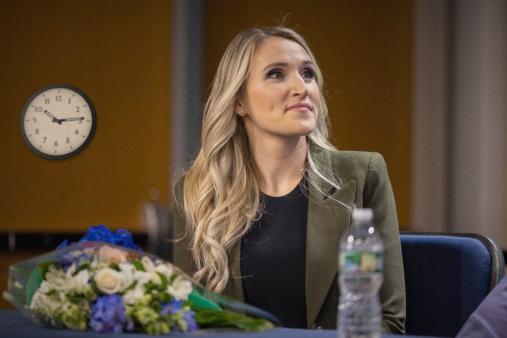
10:14
